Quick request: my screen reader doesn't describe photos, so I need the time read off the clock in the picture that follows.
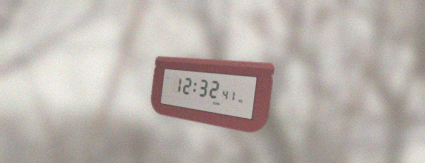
12:32:41
